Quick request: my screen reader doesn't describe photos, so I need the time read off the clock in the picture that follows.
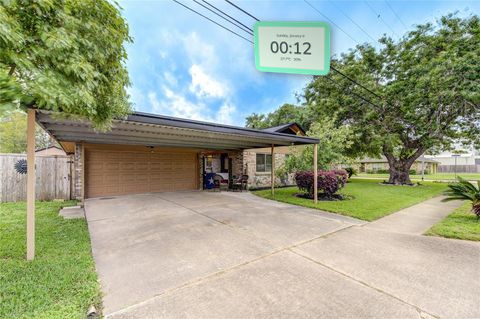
0:12
